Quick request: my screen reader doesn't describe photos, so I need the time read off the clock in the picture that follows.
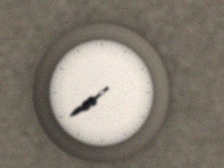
7:39
